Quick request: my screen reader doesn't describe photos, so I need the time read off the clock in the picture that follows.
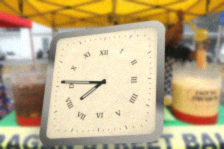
7:46
